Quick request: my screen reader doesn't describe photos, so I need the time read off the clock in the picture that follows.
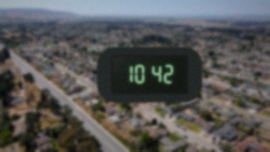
10:42
